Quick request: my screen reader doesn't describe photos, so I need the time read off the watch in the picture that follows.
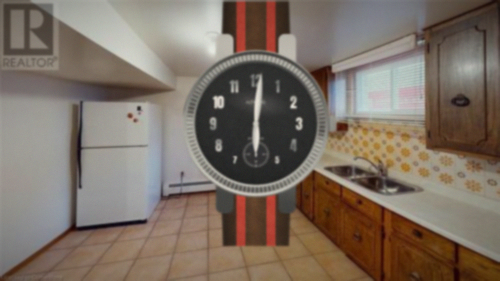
6:01
